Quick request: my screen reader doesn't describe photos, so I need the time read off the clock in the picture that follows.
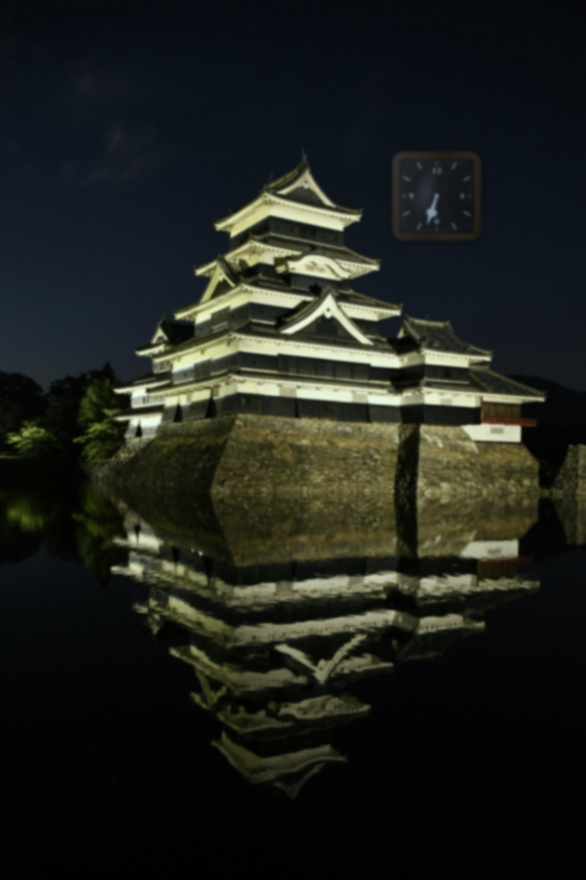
6:33
